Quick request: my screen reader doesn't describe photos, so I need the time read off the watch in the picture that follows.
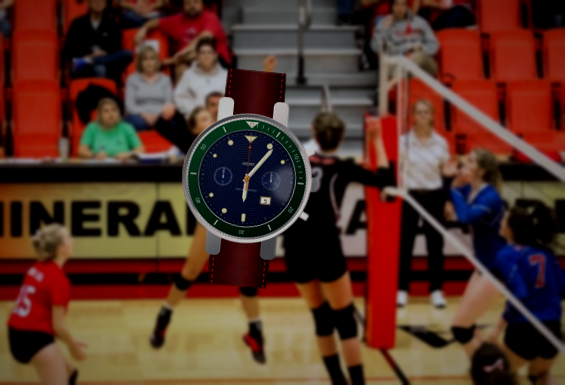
6:06
